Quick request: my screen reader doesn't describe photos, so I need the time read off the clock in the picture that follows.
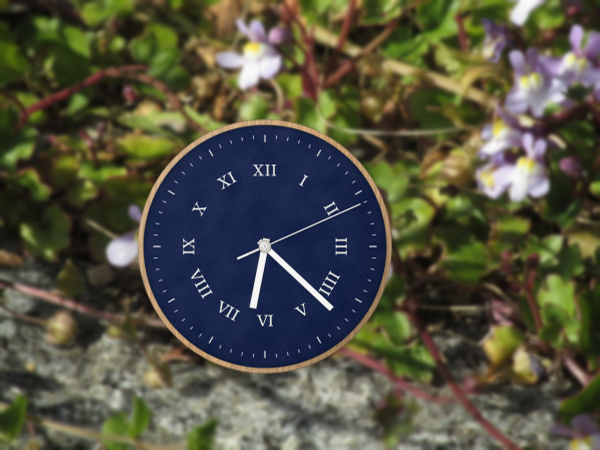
6:22:11
